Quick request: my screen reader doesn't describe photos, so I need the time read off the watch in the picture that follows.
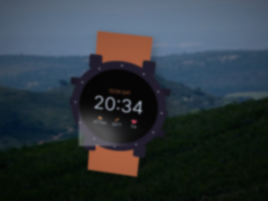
20:34
